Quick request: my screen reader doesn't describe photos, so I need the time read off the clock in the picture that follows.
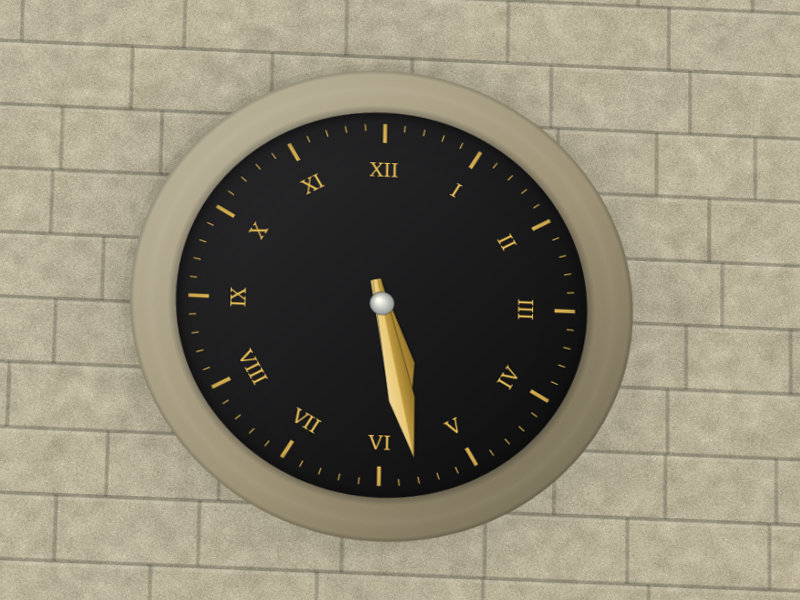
5:28
